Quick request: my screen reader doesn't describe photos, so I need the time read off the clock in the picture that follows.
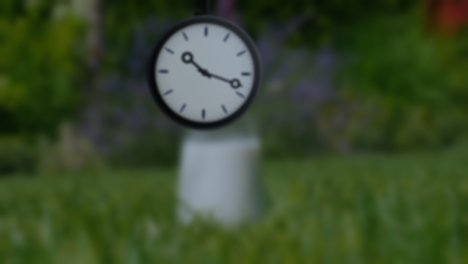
10:18
